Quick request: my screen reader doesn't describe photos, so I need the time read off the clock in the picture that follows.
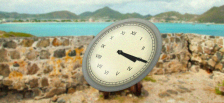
3:15
